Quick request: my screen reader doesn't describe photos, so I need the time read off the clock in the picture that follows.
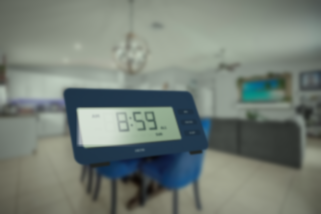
8:59
